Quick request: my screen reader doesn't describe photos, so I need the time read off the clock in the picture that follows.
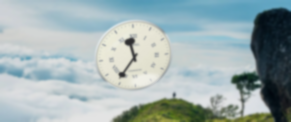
11:36
